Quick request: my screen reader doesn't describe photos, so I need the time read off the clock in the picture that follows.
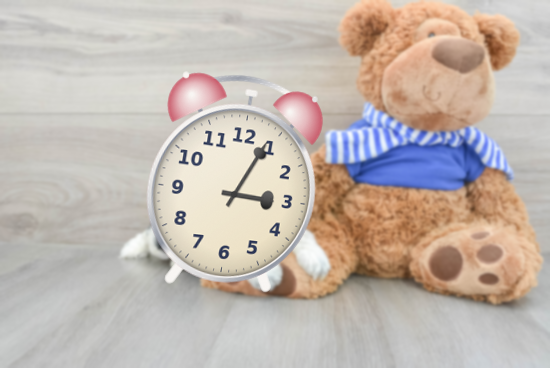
3:04
